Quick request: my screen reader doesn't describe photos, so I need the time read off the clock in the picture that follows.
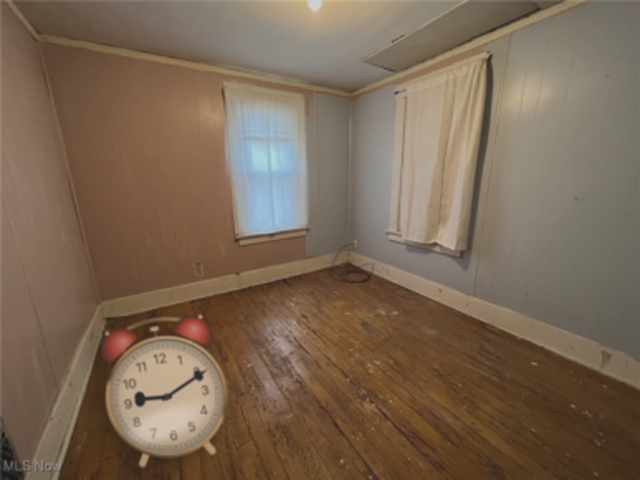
9:11
